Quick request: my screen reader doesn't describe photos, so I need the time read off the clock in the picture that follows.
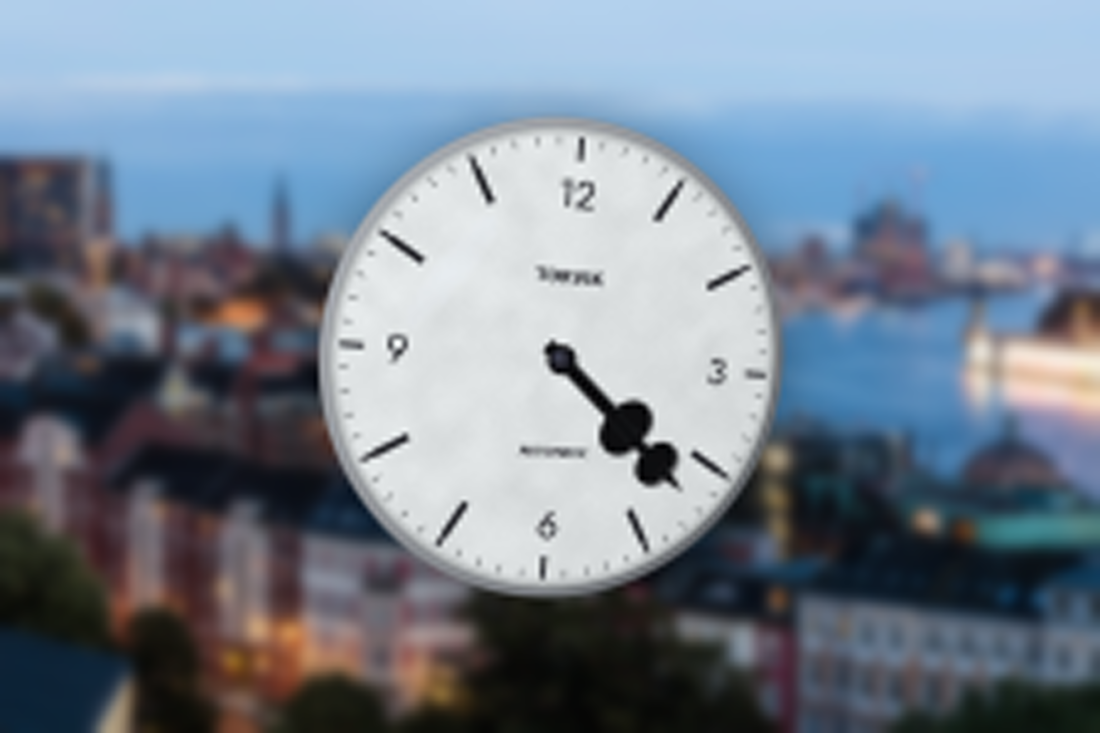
4:22
